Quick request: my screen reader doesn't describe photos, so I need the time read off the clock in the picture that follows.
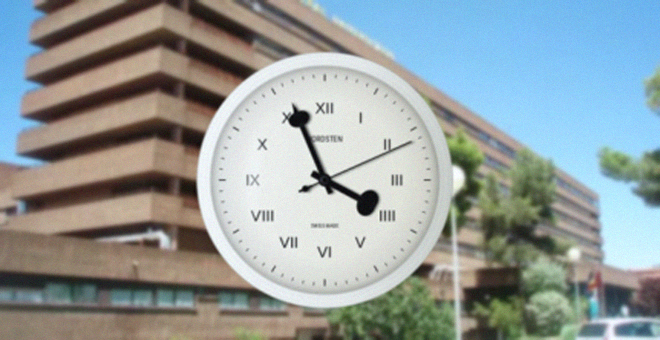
3:56:11
